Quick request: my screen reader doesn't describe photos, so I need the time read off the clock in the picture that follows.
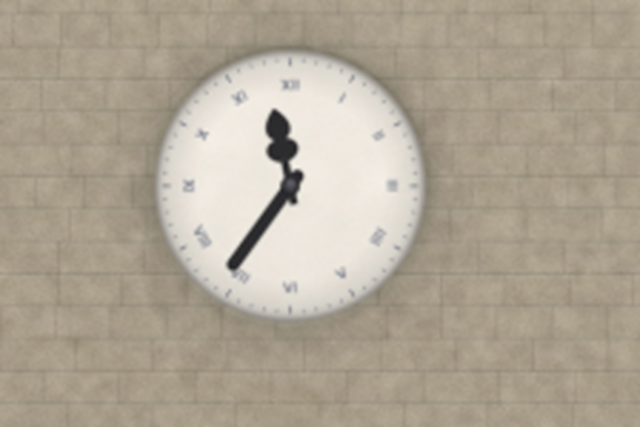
11:36
